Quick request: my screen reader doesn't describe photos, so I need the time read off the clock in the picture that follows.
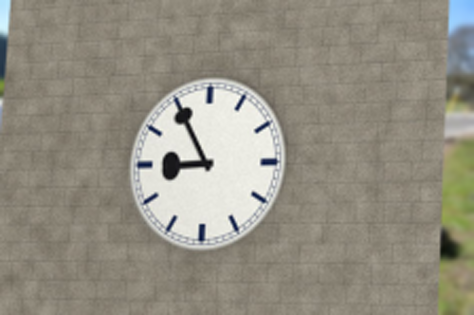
8:55
